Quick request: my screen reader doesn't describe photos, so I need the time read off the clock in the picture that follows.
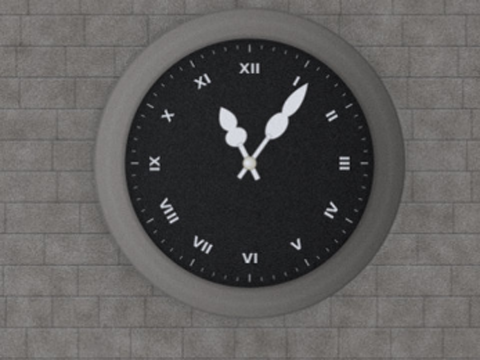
11:06
